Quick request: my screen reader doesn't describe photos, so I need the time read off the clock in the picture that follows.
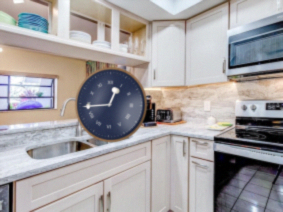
12:44
